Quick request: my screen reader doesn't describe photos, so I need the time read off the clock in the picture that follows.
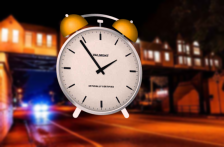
1:54
